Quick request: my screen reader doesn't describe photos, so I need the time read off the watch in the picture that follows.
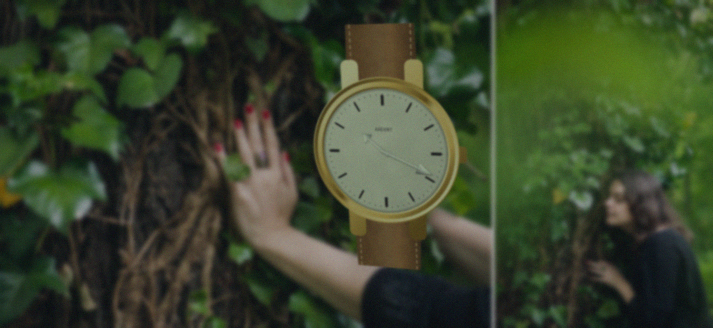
10:19
